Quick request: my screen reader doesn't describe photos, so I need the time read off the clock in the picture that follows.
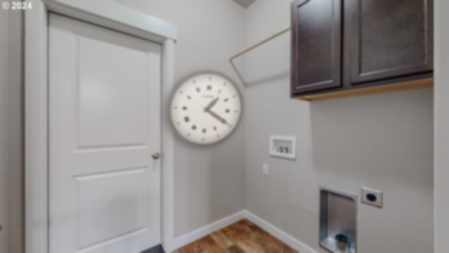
1:20
